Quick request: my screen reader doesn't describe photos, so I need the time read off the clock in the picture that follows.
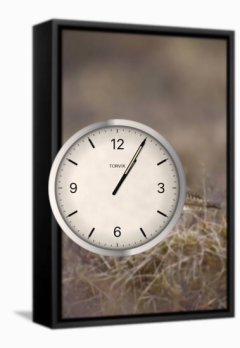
1:05
